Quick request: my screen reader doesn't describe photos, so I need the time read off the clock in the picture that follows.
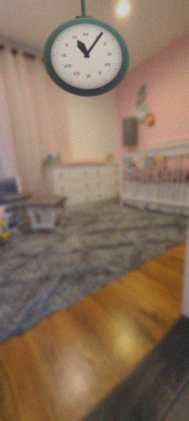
11:06
